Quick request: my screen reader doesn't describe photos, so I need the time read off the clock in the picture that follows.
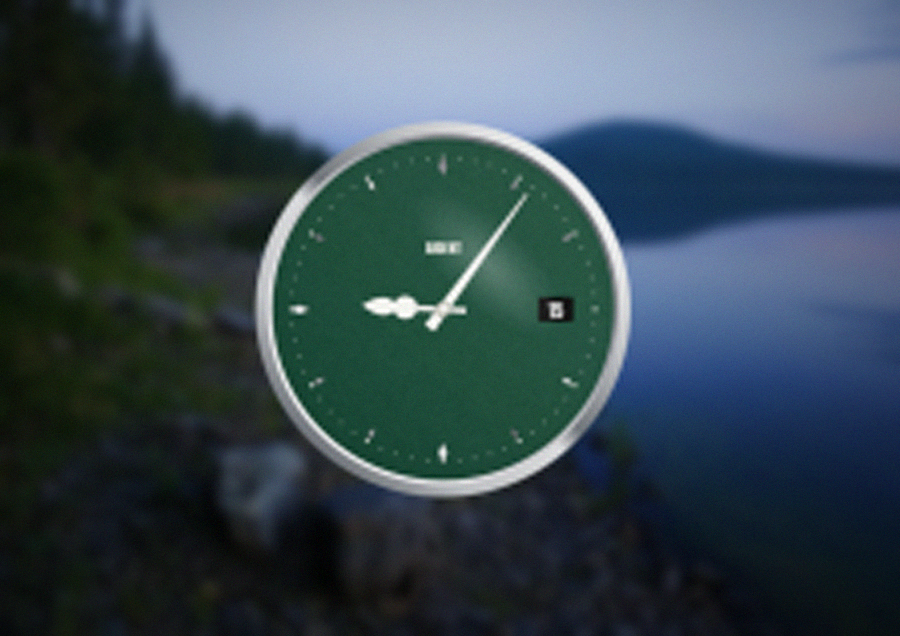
9:06
